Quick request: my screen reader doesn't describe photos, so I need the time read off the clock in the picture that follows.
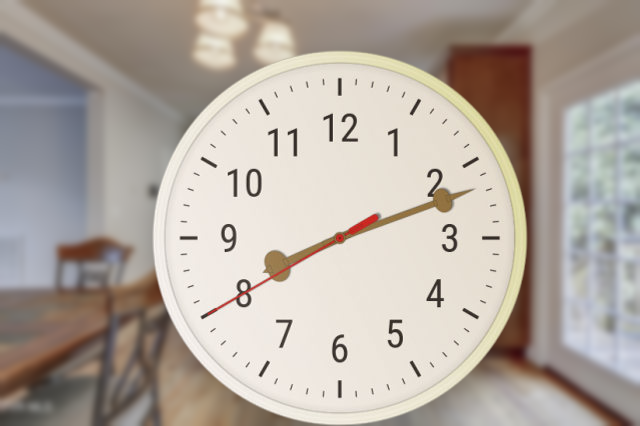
8:11:40
